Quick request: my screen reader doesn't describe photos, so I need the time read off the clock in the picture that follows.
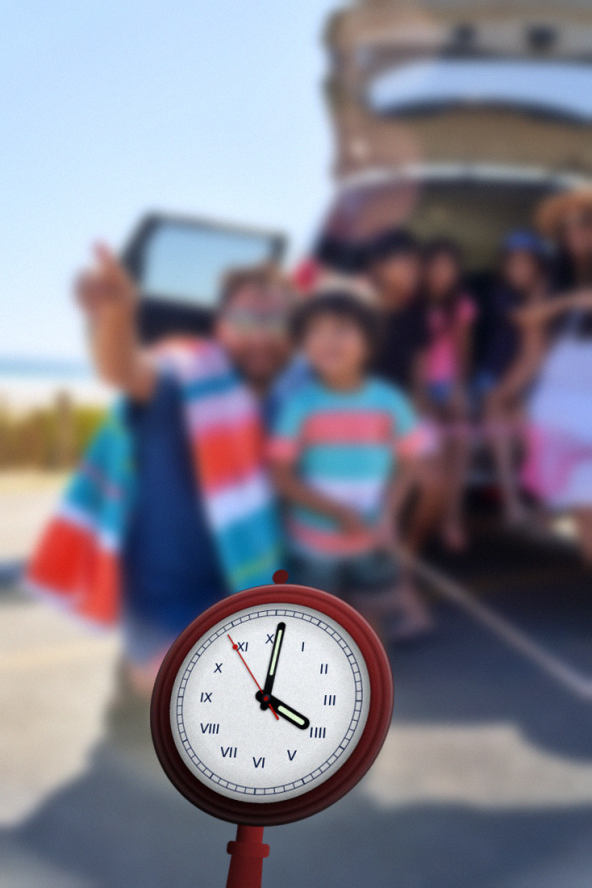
4:00:54
